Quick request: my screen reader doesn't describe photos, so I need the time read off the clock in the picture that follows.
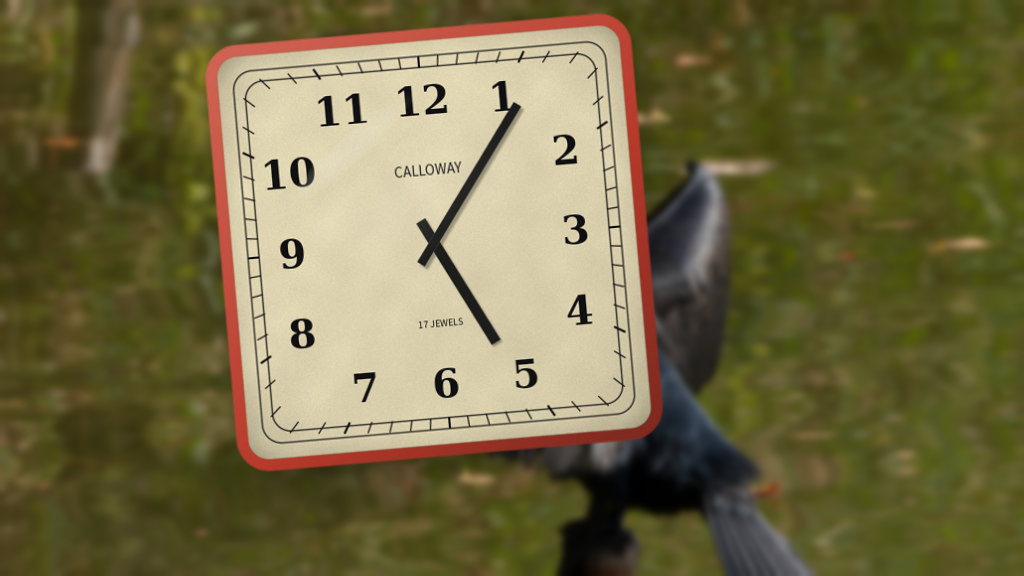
5:06
